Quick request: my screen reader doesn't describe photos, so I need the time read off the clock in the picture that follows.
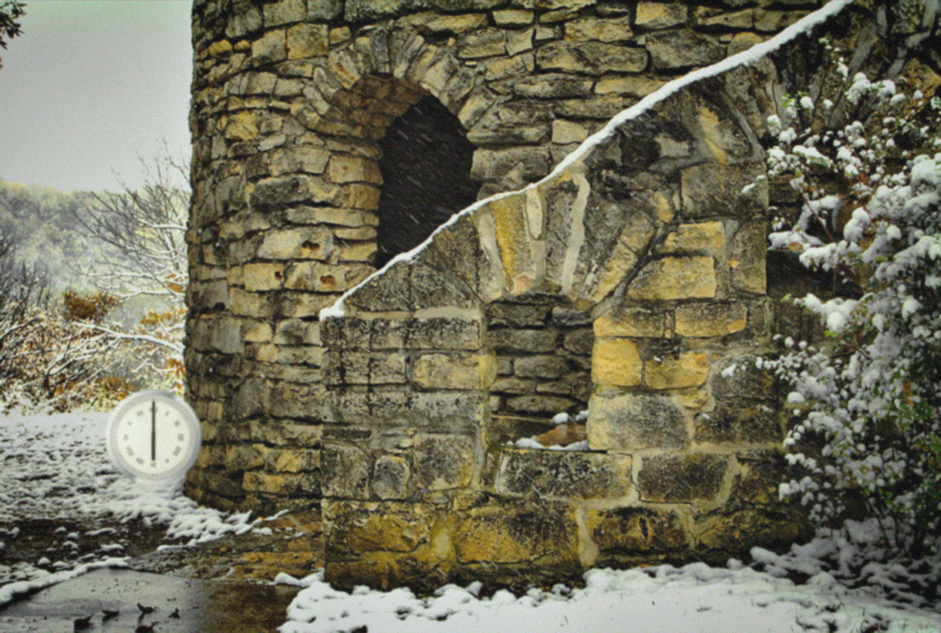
6:00
